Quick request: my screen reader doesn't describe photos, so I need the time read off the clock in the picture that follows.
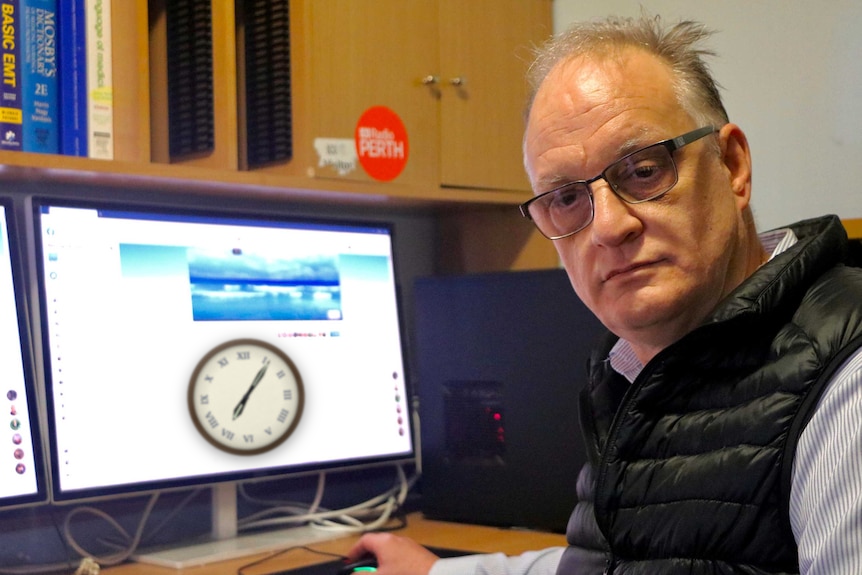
7:06
